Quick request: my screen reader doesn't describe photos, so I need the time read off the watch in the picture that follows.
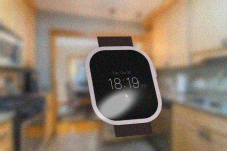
18:19
